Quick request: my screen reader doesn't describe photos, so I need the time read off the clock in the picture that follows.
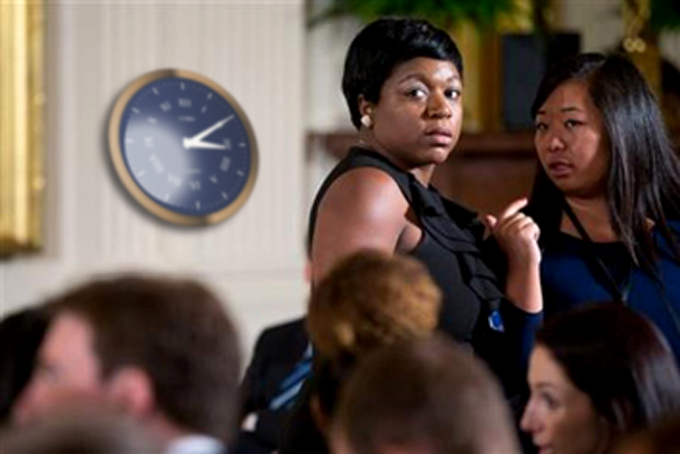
3:10
